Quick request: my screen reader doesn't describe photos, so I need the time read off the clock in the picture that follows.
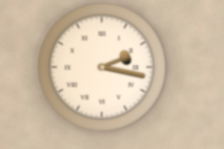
2:17
